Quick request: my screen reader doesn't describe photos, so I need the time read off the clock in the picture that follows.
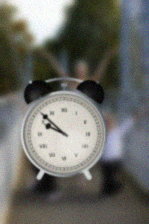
9:52
